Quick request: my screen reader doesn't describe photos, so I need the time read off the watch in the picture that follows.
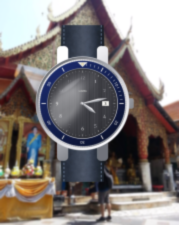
4:13
